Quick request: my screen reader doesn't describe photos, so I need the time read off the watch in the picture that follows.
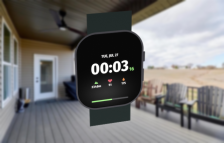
0:03
